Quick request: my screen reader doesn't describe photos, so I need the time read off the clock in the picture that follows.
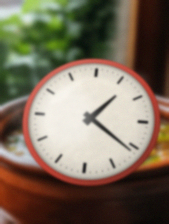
1:21
